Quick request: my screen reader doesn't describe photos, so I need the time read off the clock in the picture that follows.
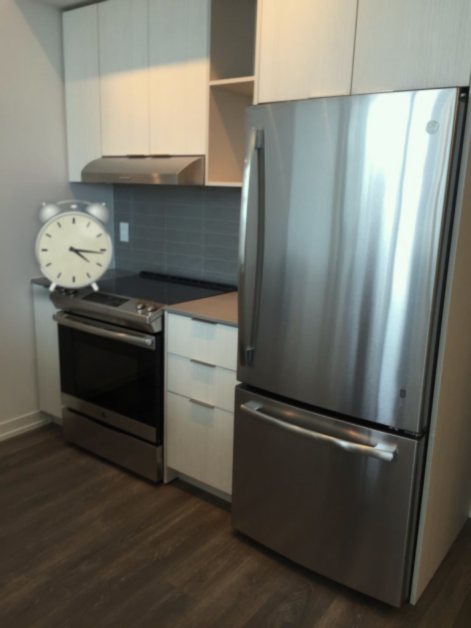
4:16
